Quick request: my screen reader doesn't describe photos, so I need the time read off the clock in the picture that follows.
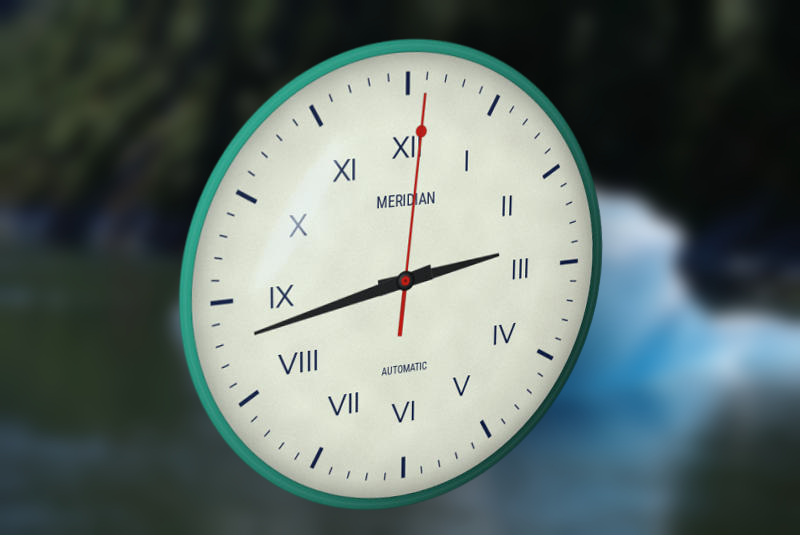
2:43:01
